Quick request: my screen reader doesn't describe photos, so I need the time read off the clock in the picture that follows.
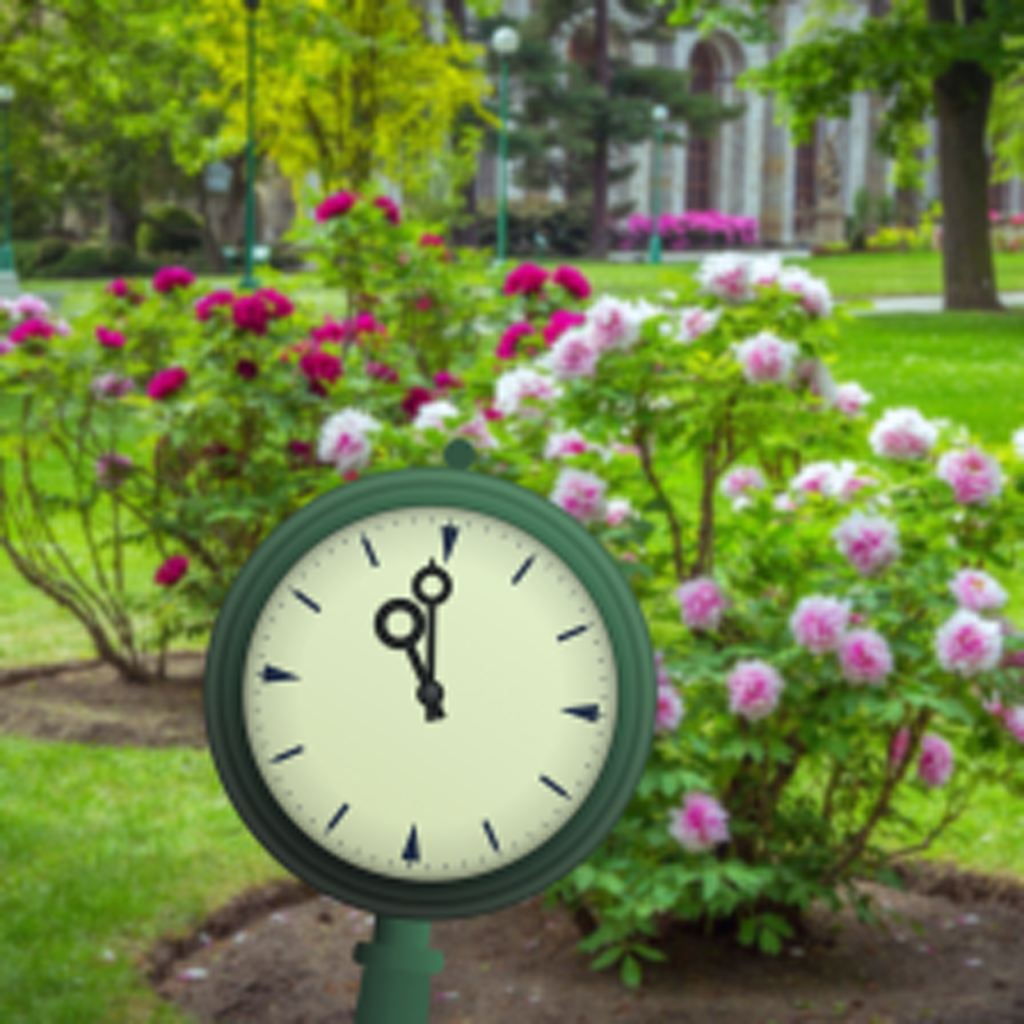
10:59
